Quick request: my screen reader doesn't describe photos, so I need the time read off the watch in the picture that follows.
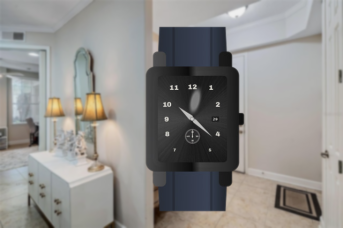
10:22
